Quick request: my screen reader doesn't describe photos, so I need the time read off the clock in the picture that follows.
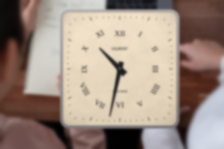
10:32
